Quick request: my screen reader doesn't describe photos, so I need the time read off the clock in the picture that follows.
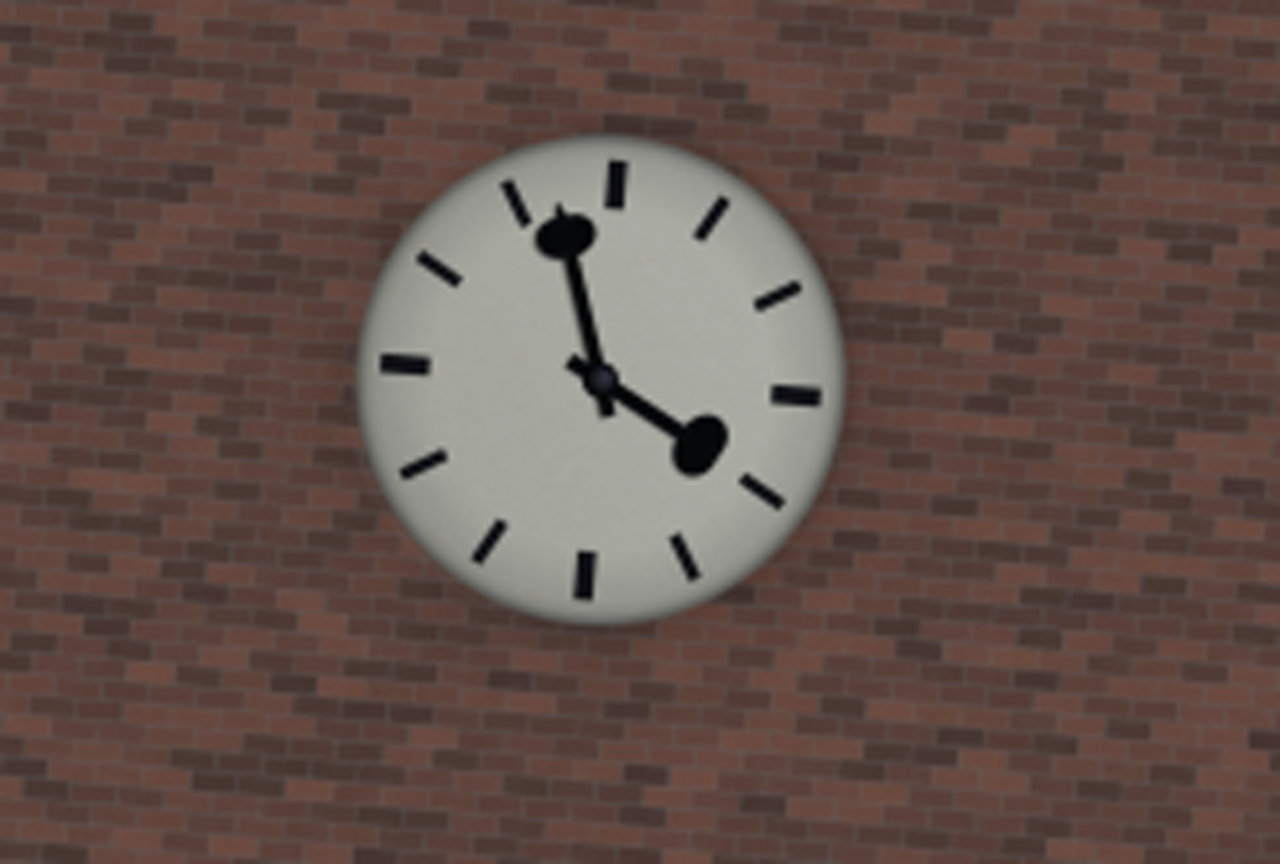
3:57
